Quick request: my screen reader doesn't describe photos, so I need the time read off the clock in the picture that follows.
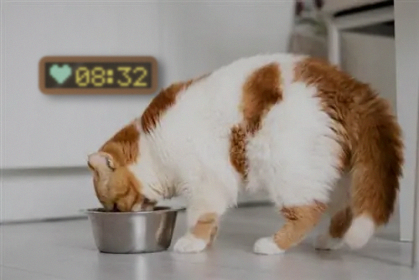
8:32
